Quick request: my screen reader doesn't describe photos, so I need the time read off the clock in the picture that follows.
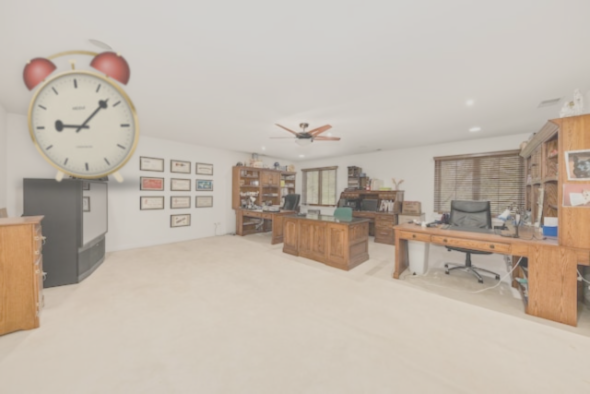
9:08
